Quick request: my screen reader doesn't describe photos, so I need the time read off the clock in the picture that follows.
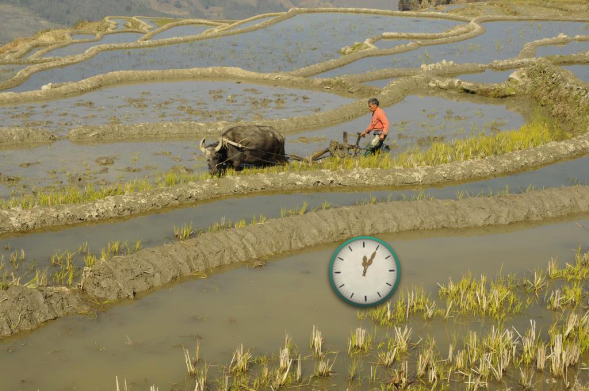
12:05
